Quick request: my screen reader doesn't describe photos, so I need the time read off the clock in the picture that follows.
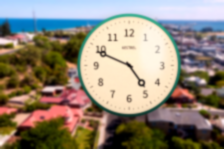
4:49
